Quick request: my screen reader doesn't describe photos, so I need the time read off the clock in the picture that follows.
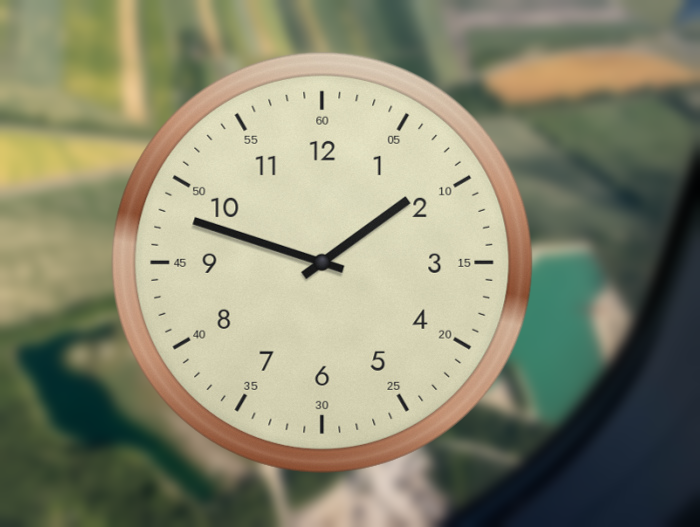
1:48
